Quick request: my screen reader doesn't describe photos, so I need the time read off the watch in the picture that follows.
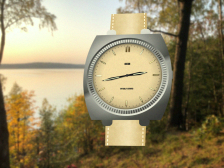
2:43
